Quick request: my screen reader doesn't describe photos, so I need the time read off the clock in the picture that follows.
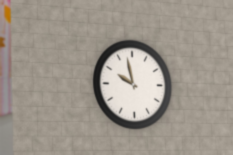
9:58
